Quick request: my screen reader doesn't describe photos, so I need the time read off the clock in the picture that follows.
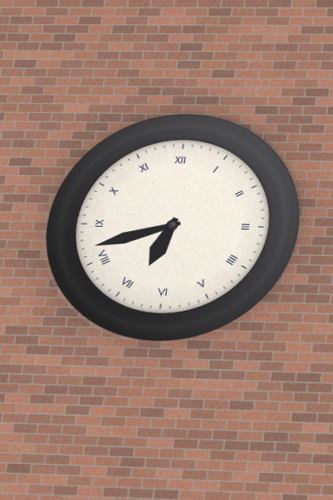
6:42
